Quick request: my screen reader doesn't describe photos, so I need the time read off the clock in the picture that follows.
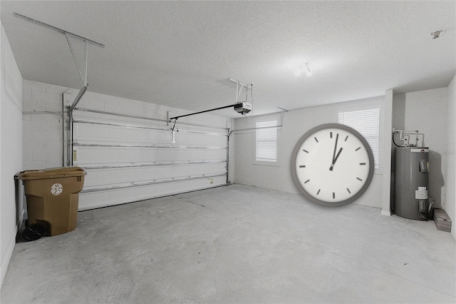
1:02
